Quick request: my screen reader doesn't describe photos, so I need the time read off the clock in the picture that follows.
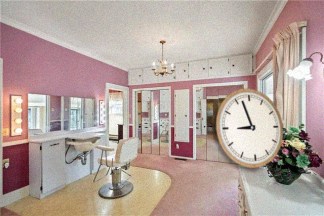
8:57
